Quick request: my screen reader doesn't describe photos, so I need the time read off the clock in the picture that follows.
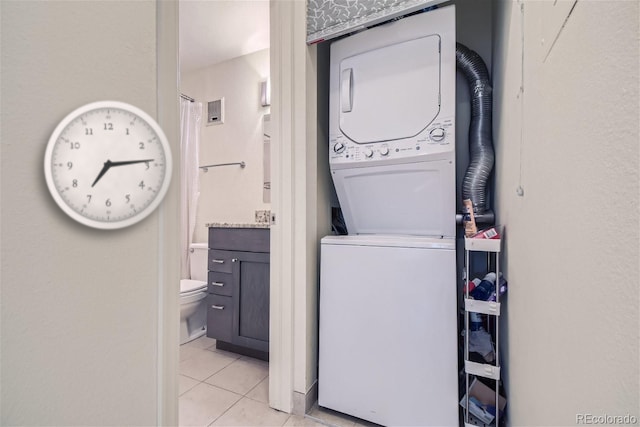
7:14
